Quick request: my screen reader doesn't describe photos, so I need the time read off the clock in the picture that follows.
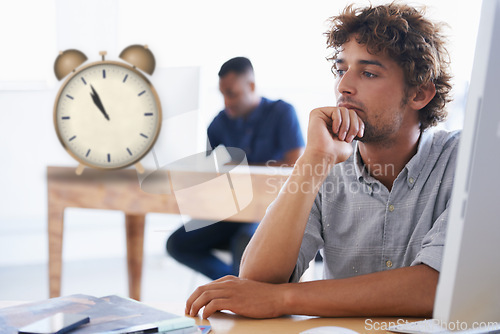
10:56
